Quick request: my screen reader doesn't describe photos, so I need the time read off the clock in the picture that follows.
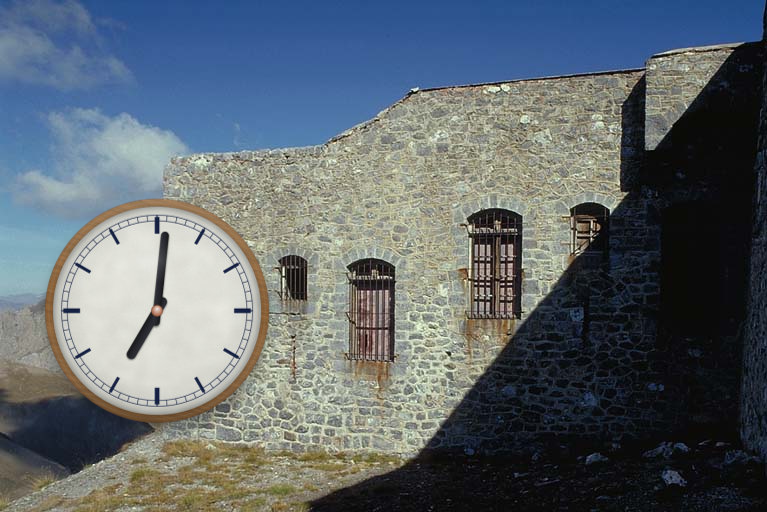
7:01
